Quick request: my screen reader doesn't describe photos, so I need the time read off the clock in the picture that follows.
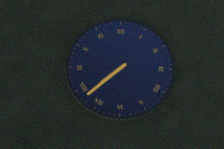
7:38
